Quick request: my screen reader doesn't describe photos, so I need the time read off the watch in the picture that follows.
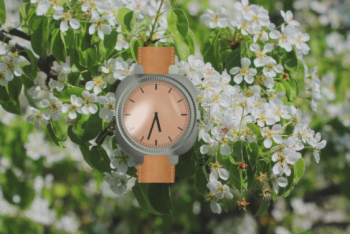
5:33
